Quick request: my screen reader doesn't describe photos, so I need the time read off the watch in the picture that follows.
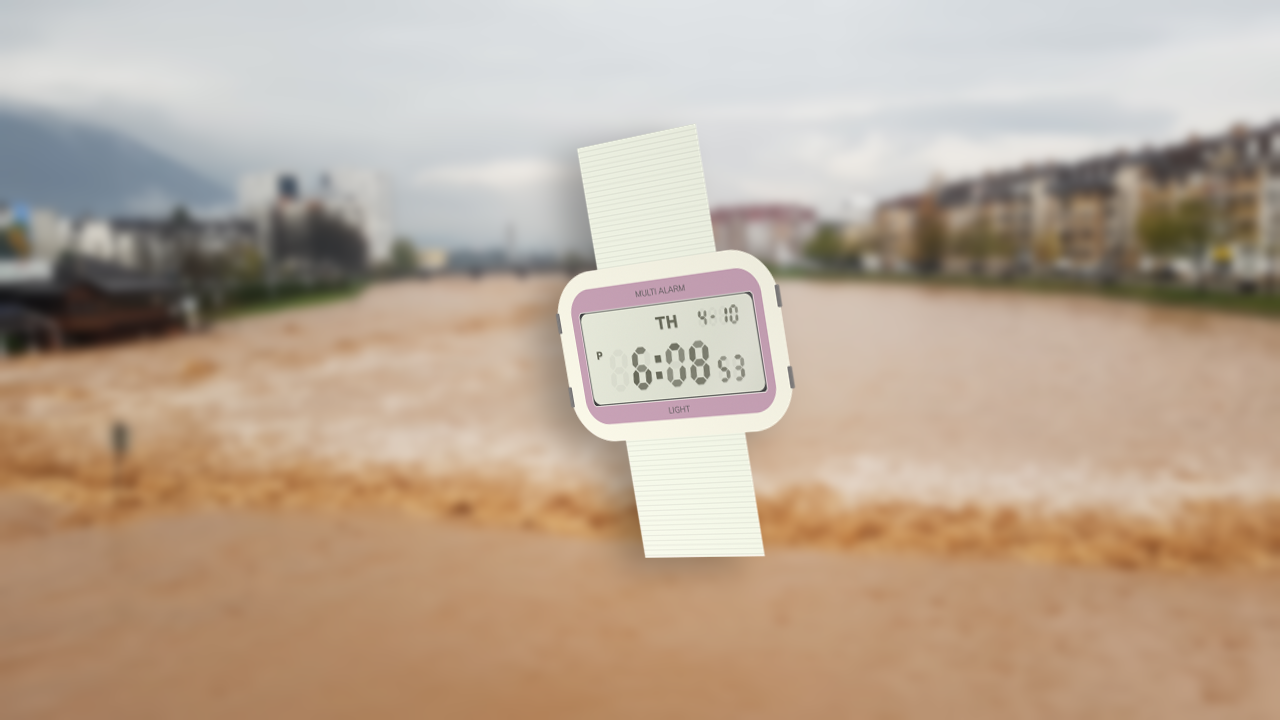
6:08:53
